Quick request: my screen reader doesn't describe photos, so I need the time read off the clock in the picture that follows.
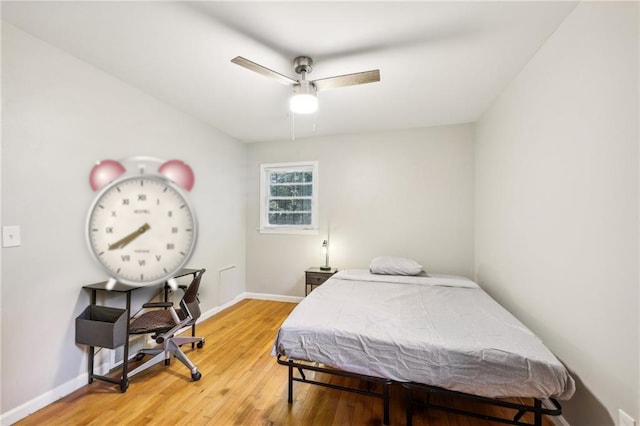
7:40
